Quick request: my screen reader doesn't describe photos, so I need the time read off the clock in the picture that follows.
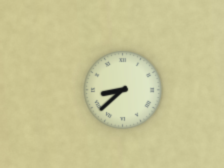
8:38
